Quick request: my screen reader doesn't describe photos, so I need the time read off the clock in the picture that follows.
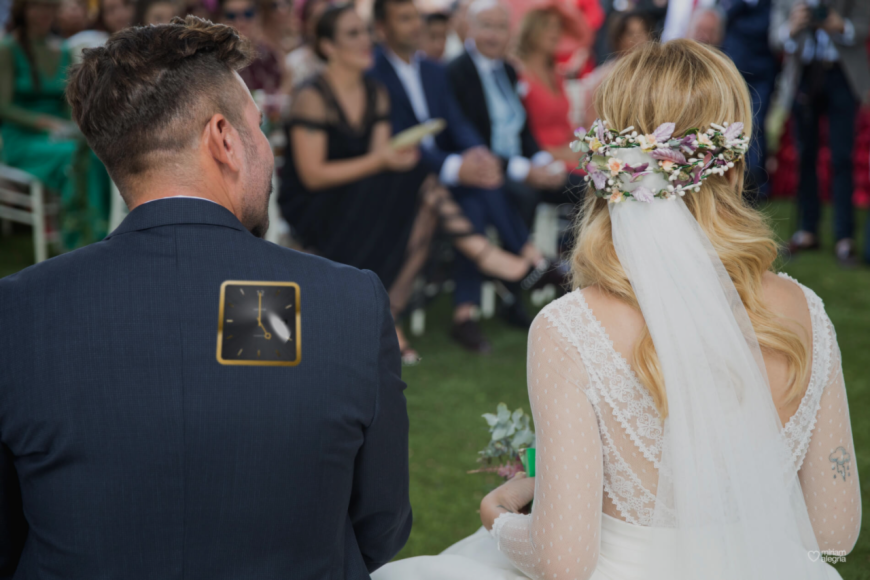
5:00
